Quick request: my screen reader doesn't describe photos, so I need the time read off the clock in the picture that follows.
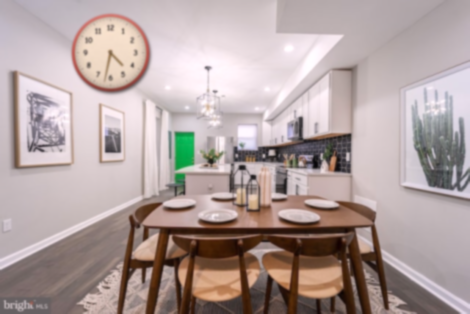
4:32
